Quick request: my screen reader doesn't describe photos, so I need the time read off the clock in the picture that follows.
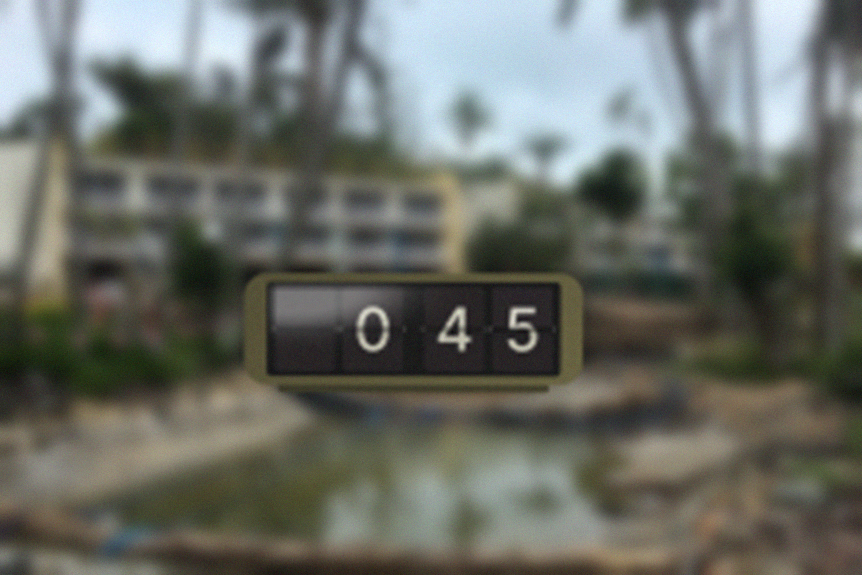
0:45
